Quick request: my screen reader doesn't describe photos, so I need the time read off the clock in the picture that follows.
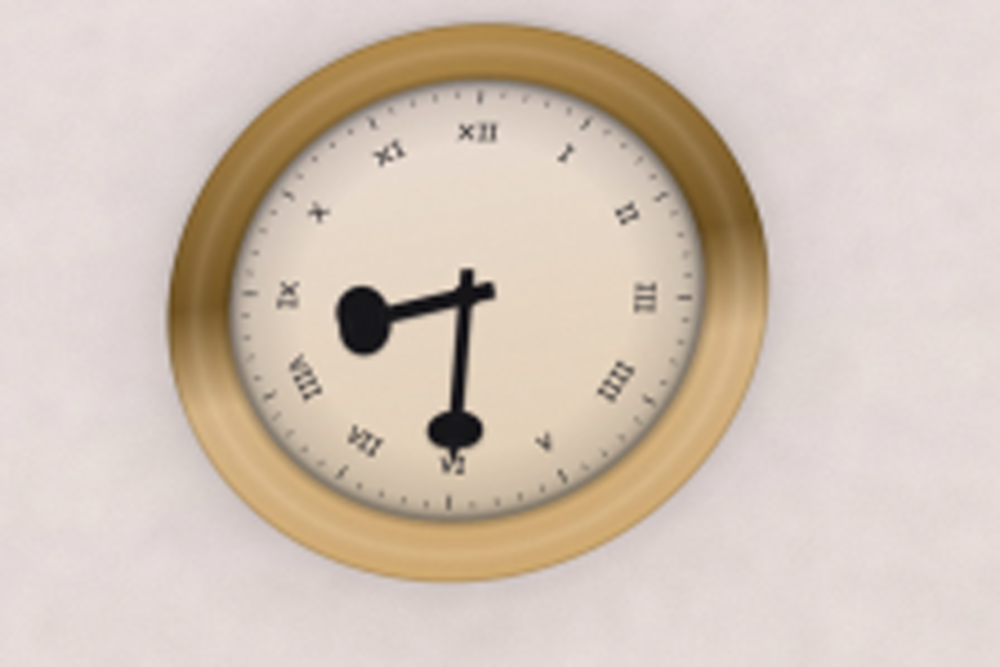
8:30
